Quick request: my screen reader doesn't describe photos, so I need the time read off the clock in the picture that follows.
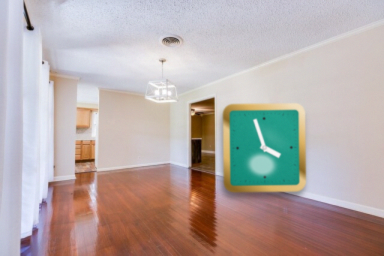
3:57
